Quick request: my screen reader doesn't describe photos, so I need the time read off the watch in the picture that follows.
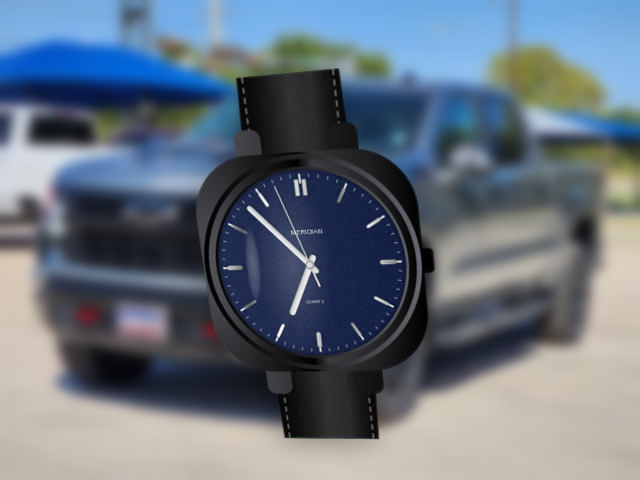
6:52:57
